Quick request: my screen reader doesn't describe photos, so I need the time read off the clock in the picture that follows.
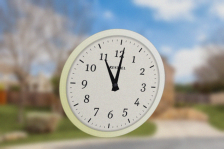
11:01
